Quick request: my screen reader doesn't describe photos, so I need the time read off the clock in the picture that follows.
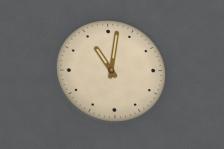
11:02
